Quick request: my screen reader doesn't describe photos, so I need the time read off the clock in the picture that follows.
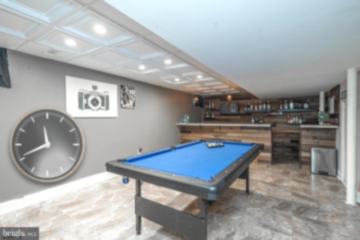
11:41
